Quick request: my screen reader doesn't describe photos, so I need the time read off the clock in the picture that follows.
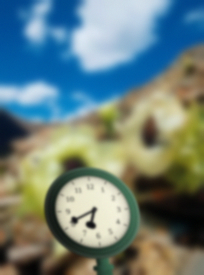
6:41
